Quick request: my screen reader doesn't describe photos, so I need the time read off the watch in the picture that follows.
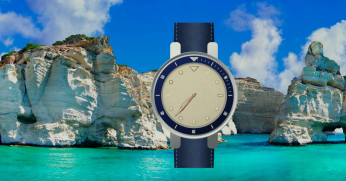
7:37
